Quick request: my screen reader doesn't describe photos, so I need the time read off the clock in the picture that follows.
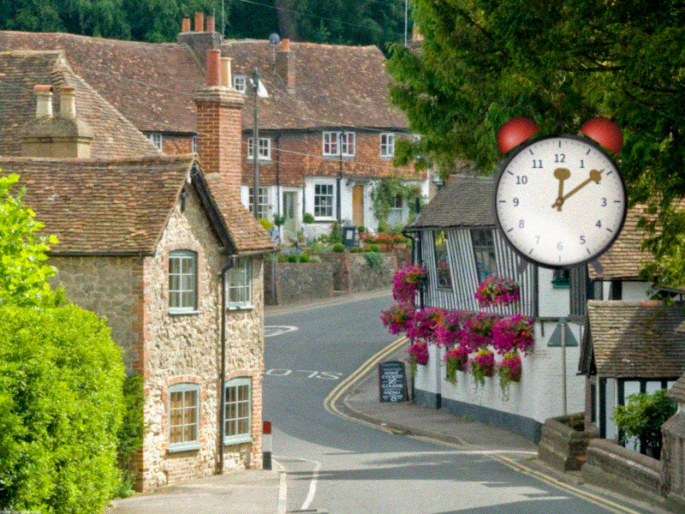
12:09
